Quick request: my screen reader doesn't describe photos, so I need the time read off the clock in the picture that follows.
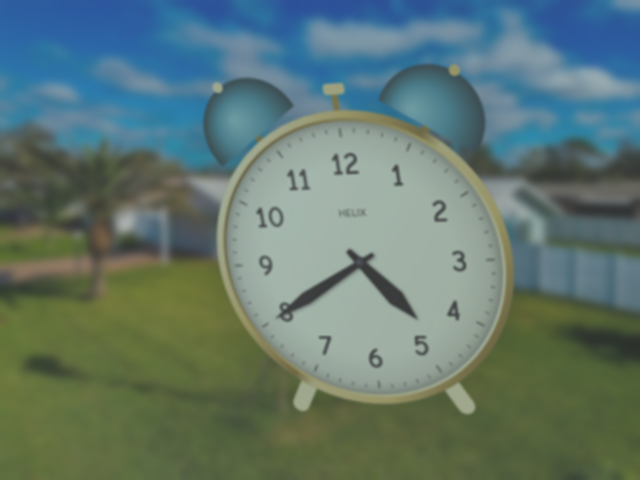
4:40
